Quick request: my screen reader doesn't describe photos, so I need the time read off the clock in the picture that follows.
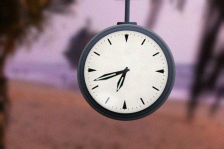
6:42
